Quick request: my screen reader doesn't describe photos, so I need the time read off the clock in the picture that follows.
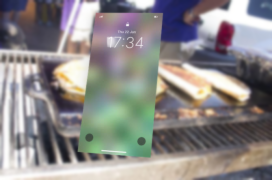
17:34
